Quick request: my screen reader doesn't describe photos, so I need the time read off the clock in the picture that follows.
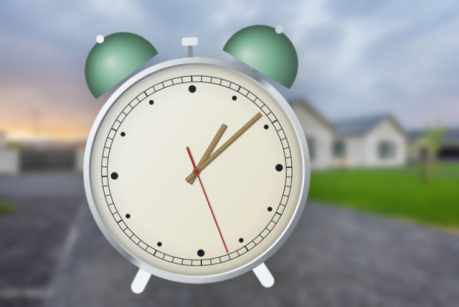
1:08:27
